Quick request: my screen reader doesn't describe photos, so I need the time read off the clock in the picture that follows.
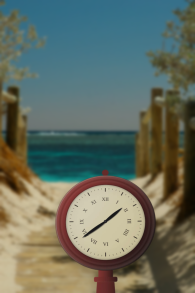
1:39
